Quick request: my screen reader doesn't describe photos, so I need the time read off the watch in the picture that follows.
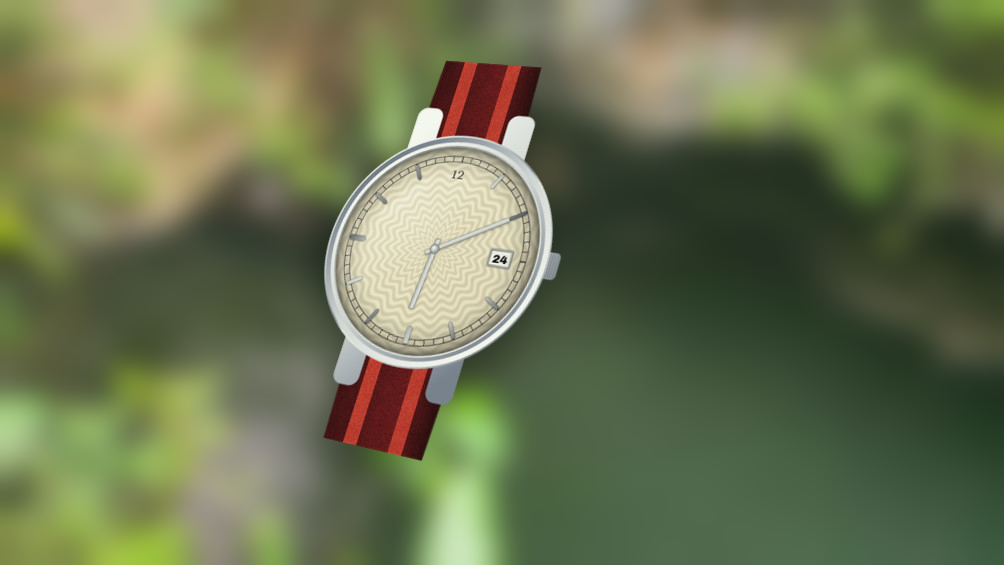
6:10
